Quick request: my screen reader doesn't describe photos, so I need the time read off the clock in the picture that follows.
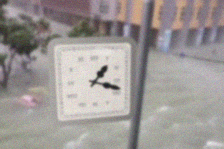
1:18
